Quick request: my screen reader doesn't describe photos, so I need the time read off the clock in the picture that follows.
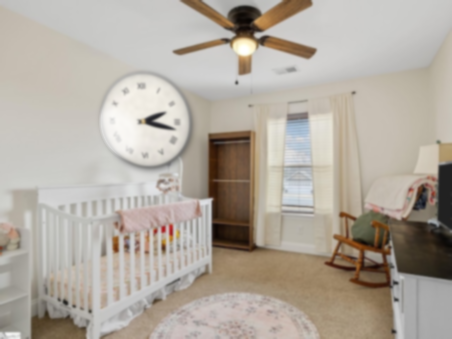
2:17
